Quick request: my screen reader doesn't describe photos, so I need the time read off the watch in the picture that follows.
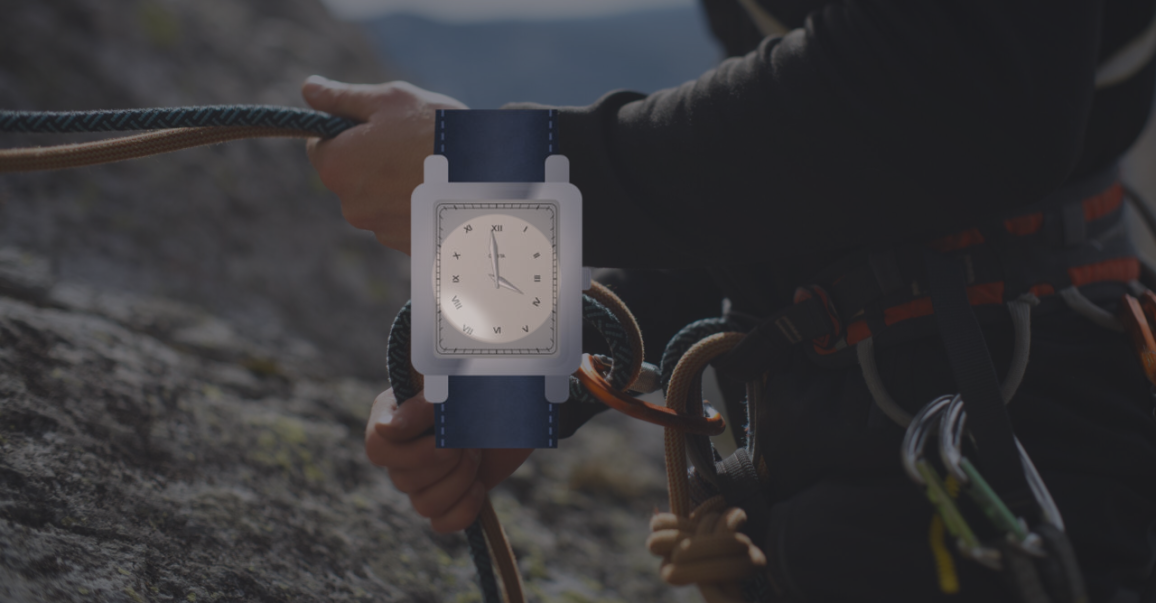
3:59
